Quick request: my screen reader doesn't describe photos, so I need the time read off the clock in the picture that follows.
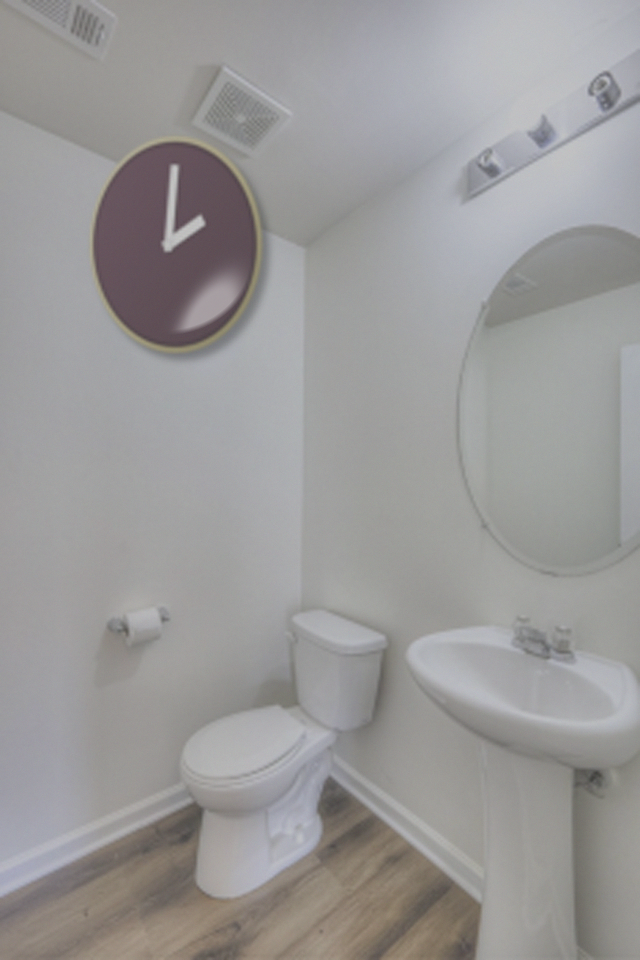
2:01
